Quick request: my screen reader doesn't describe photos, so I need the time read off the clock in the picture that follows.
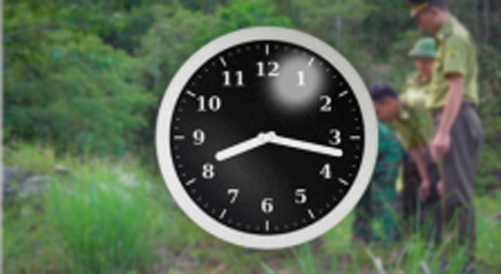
8:17
